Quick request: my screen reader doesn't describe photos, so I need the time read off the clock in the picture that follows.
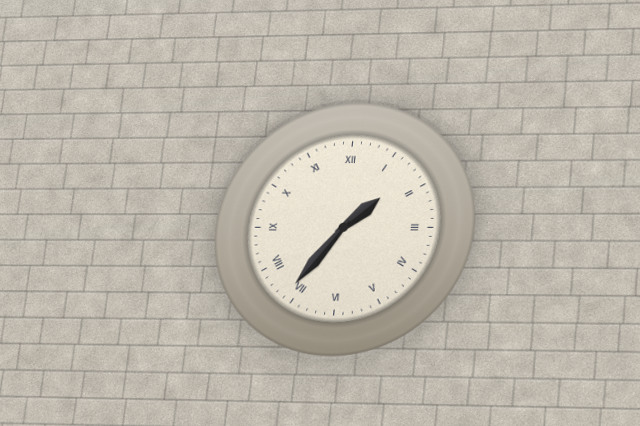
1:36
